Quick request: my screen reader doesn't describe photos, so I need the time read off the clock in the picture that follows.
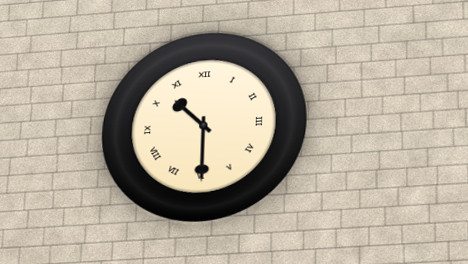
10:30
